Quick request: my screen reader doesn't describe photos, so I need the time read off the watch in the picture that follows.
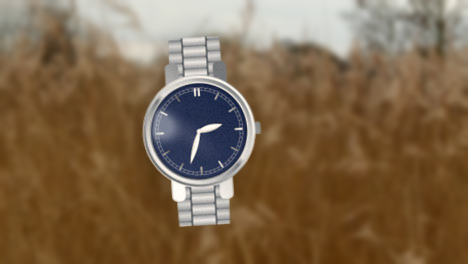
2:33
